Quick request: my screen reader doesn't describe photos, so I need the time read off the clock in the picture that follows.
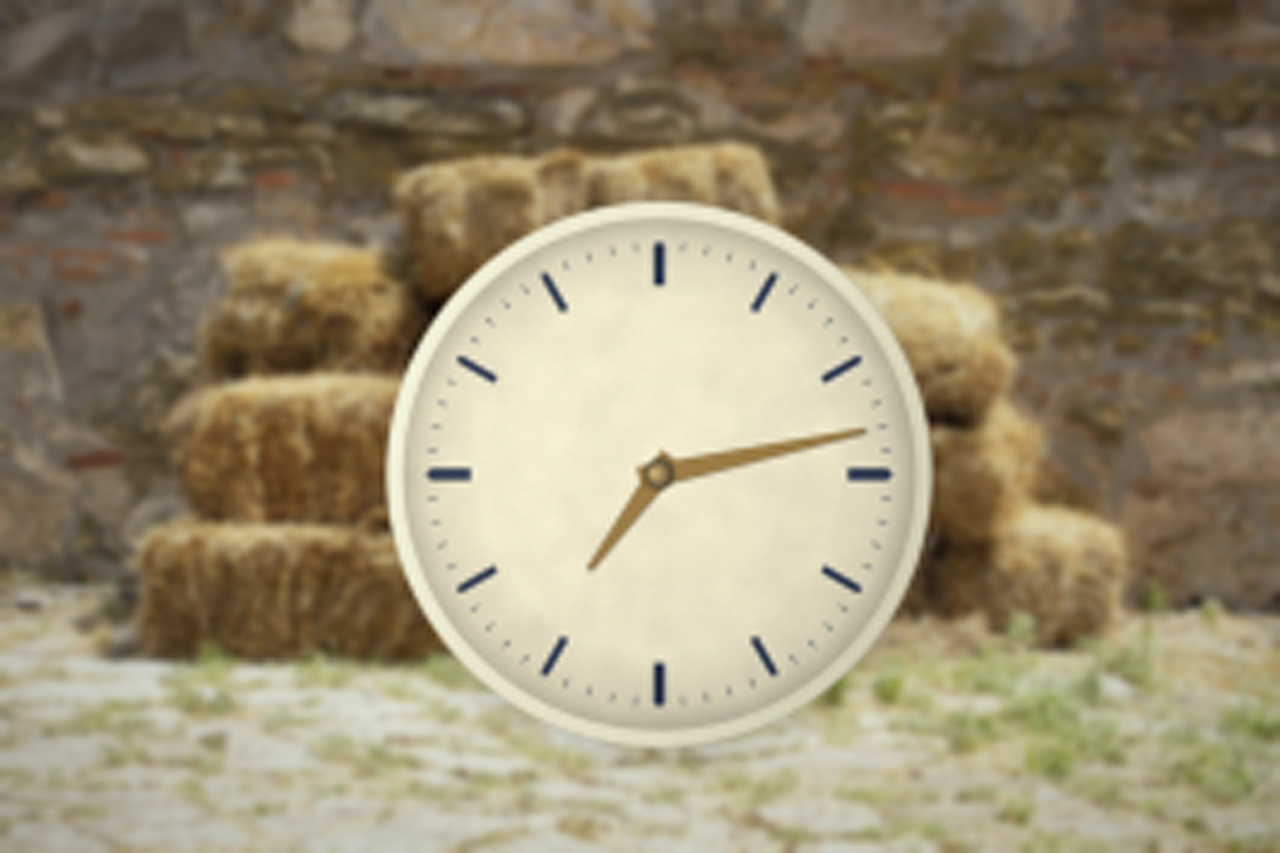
7:13
